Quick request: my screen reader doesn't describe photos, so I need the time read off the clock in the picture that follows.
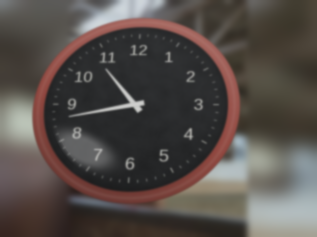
10:43
